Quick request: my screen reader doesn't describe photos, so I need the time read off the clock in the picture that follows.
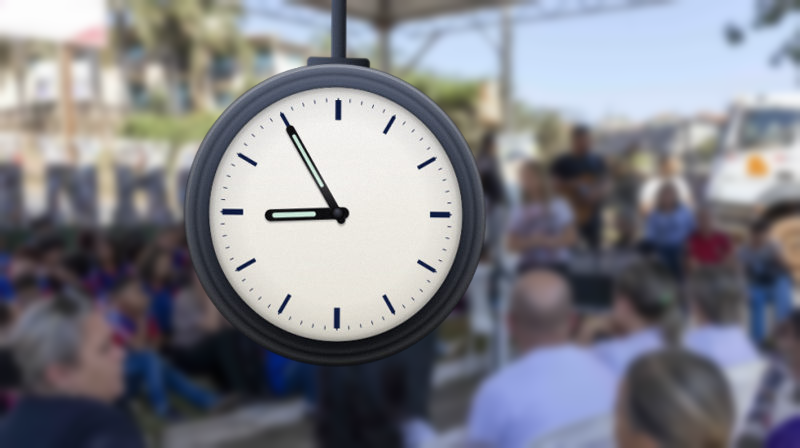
8:55
